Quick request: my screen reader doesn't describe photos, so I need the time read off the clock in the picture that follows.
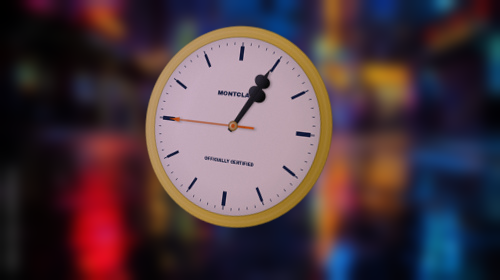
1:04:45
